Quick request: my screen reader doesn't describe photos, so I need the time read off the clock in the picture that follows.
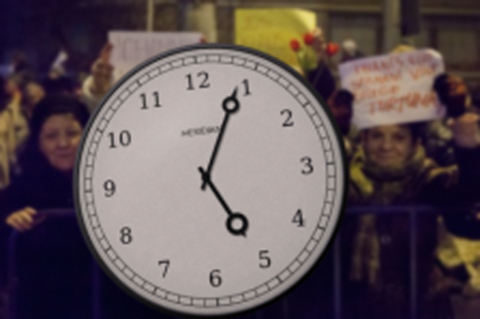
5:04
